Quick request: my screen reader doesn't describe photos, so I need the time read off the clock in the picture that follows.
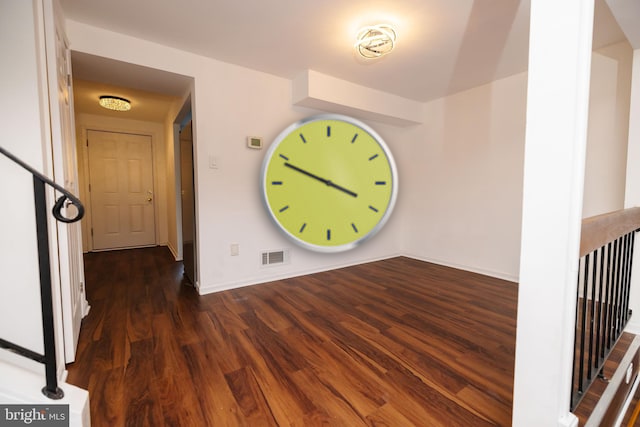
3:49
